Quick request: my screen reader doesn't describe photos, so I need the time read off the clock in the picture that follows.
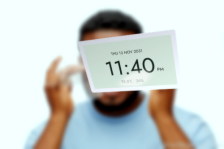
11:40
